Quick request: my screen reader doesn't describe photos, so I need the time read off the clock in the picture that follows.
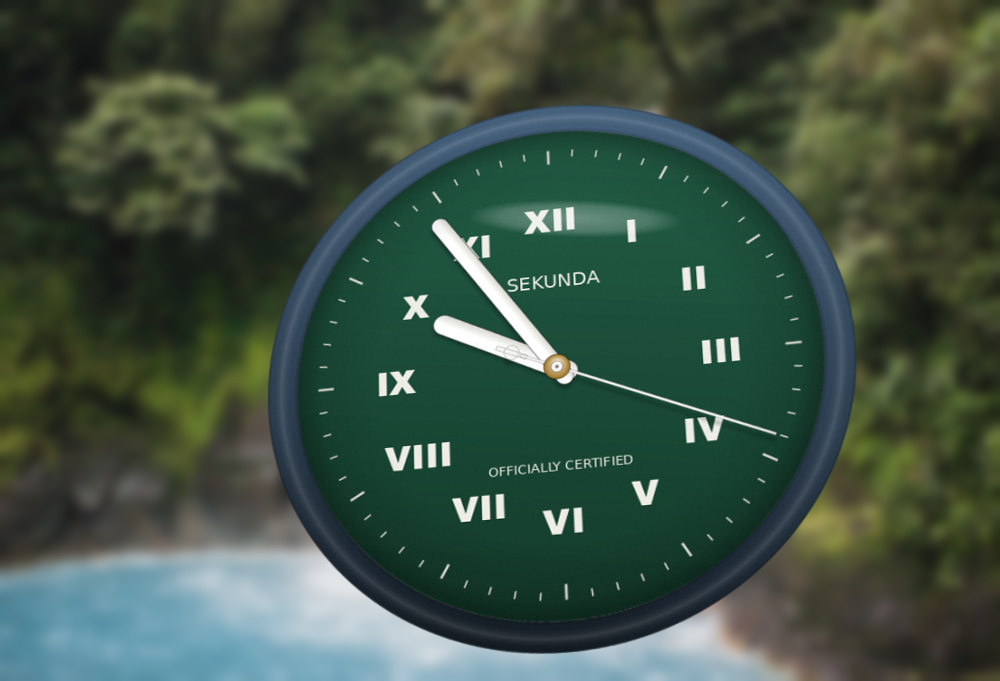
9:54:19
